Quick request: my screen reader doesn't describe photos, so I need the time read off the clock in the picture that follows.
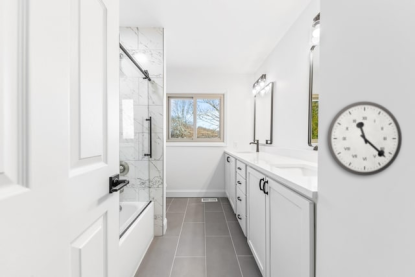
11:22
